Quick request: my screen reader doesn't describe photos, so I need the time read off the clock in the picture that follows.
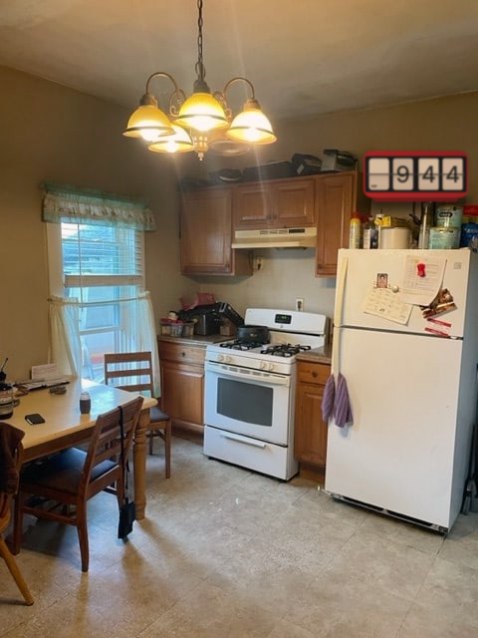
9:44
